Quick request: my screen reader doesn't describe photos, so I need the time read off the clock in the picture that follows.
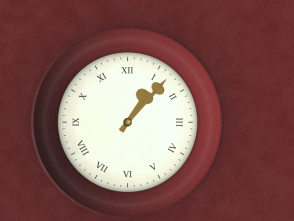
1:07
